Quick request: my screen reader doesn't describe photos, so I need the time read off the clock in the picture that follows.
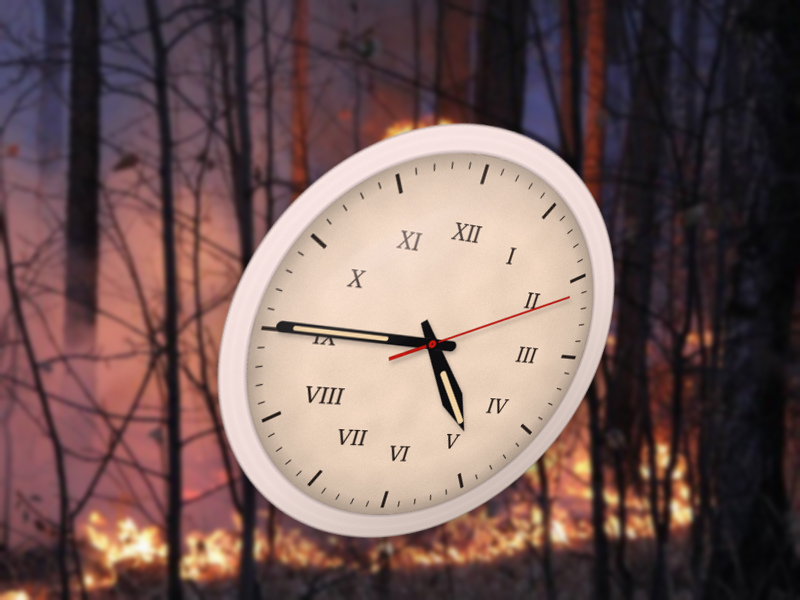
4:45:11
